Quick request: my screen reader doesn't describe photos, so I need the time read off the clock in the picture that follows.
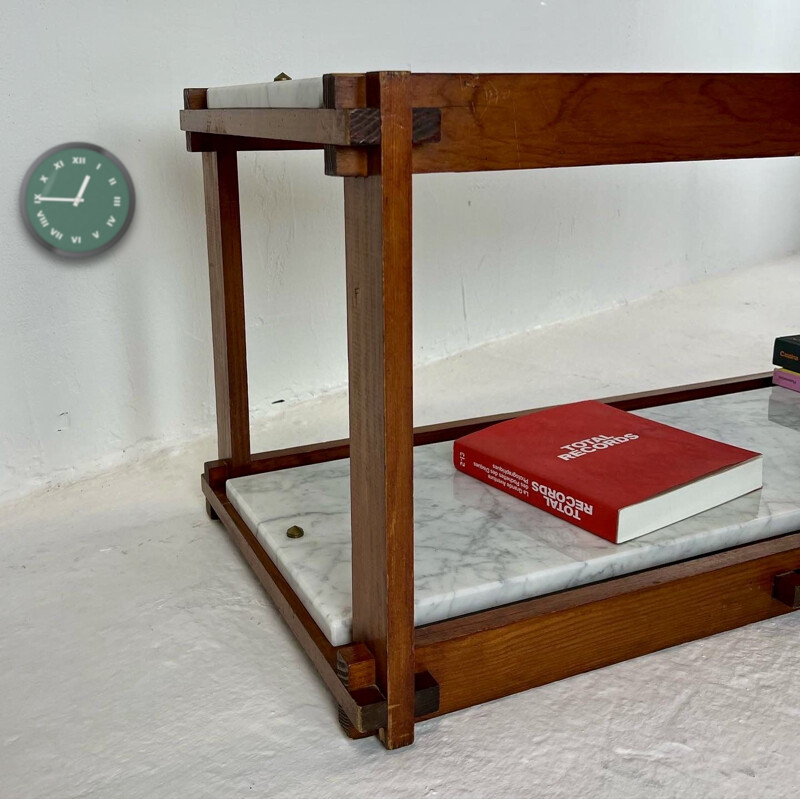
12:45
